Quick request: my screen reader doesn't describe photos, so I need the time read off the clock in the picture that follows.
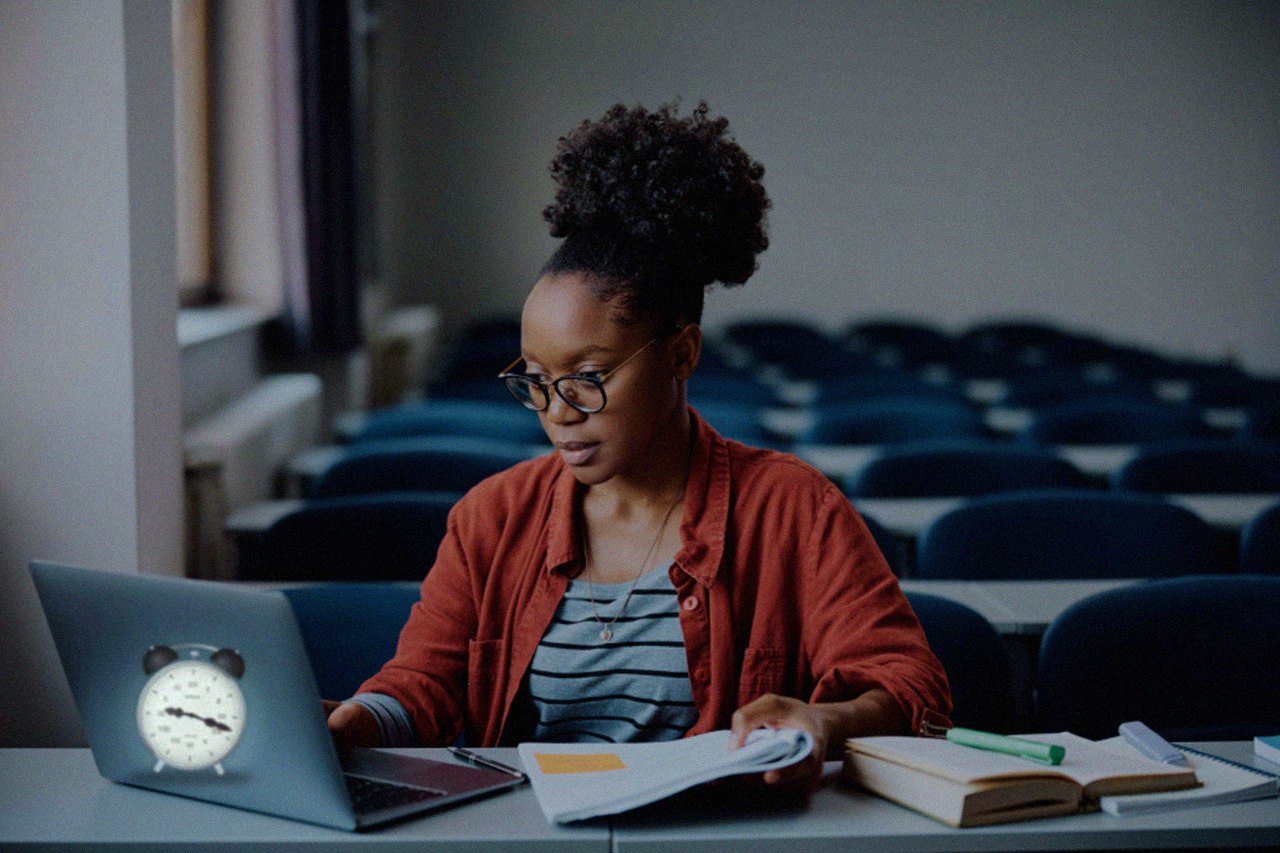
9:18
